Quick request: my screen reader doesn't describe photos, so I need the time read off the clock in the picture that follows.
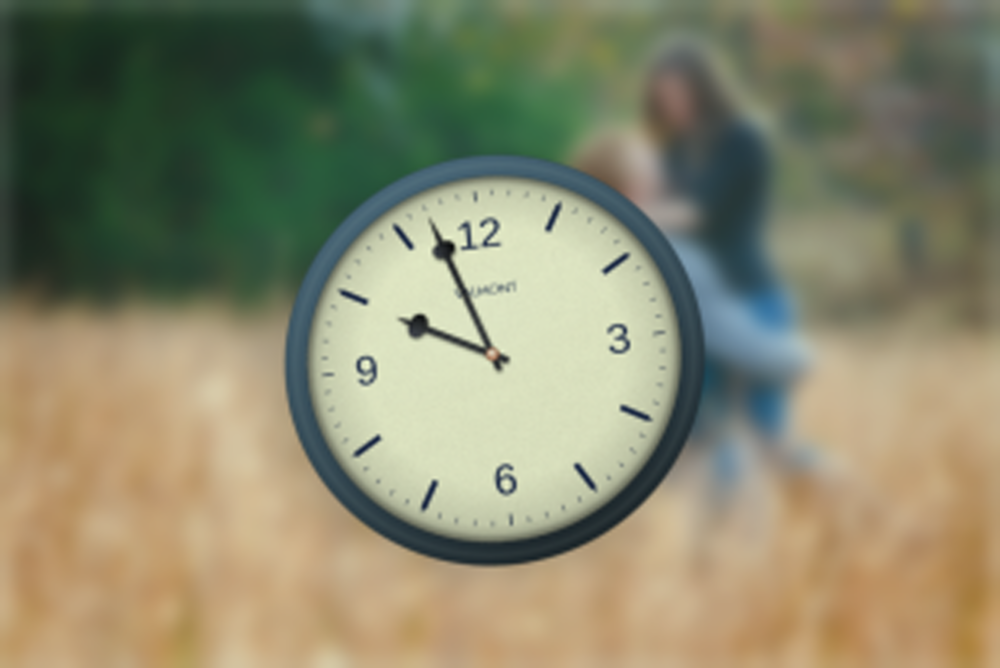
9:57
